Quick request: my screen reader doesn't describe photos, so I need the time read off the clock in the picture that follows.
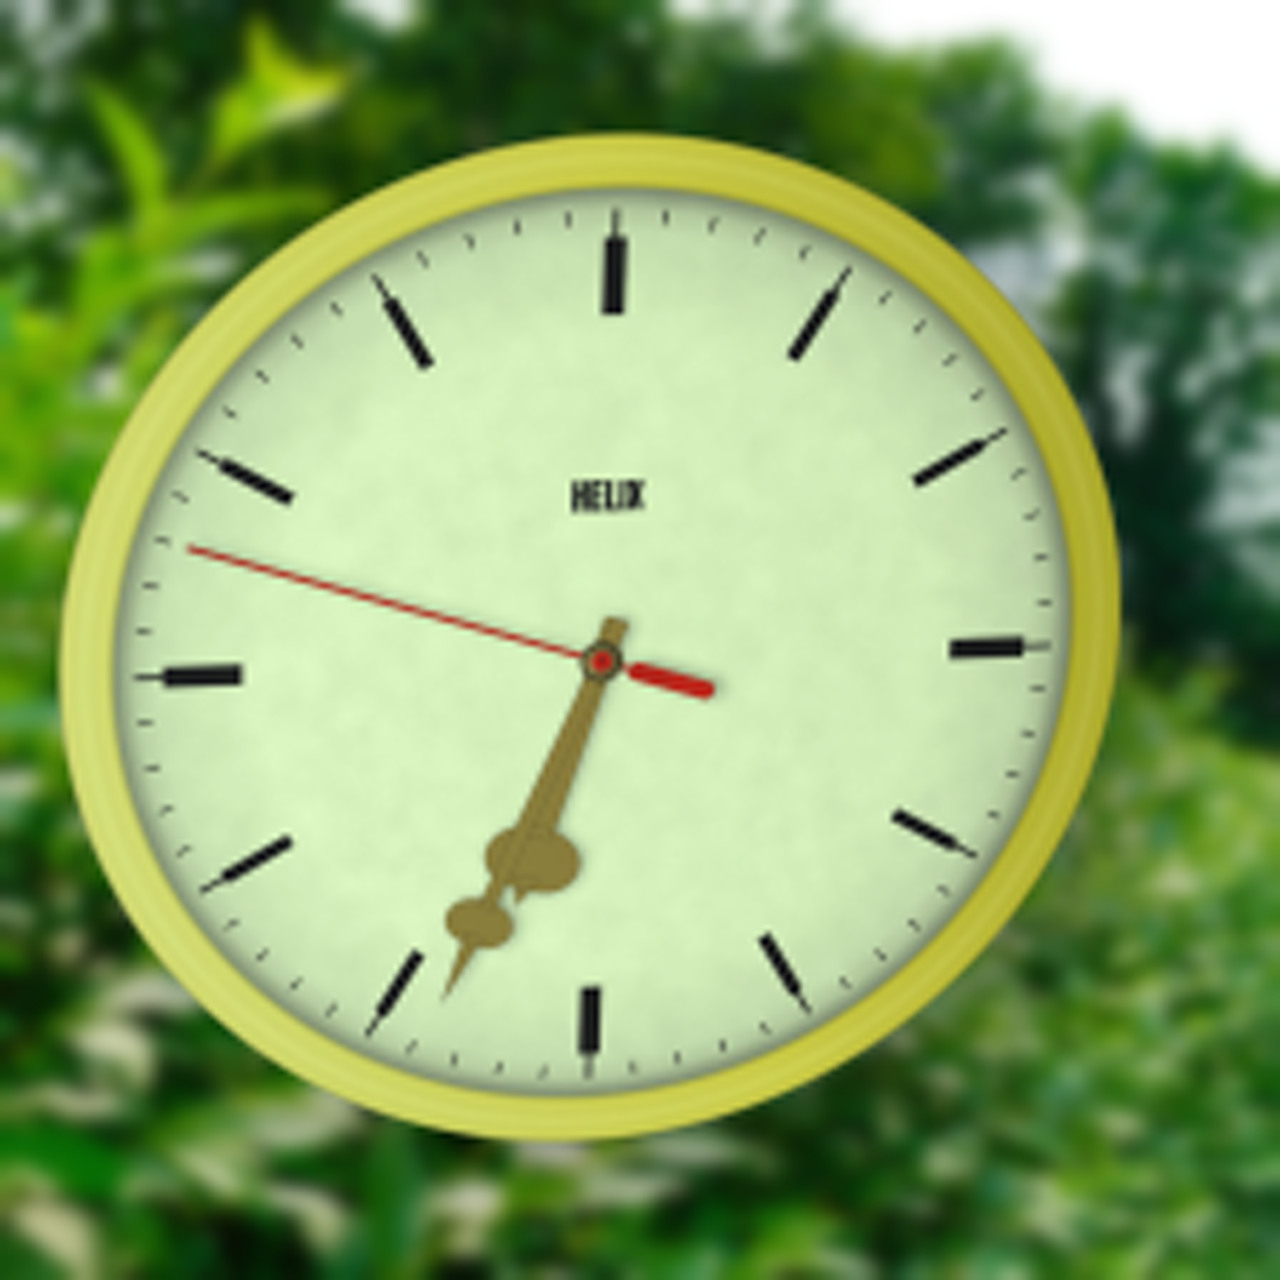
6:33:48
